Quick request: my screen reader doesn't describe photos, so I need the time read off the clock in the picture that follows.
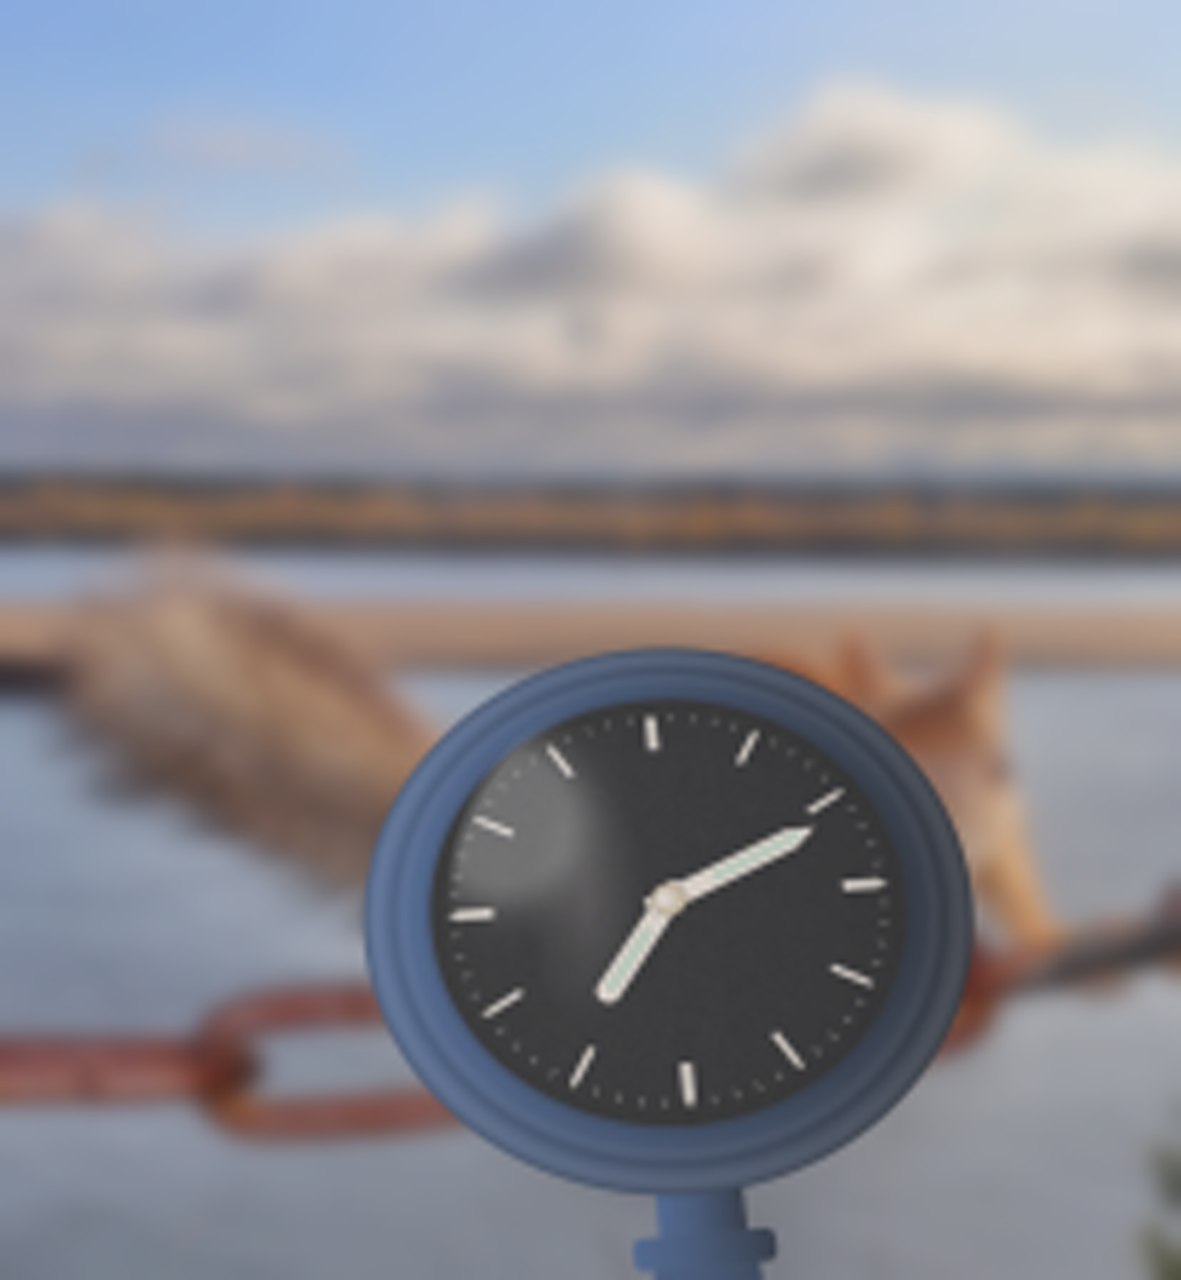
7:11
